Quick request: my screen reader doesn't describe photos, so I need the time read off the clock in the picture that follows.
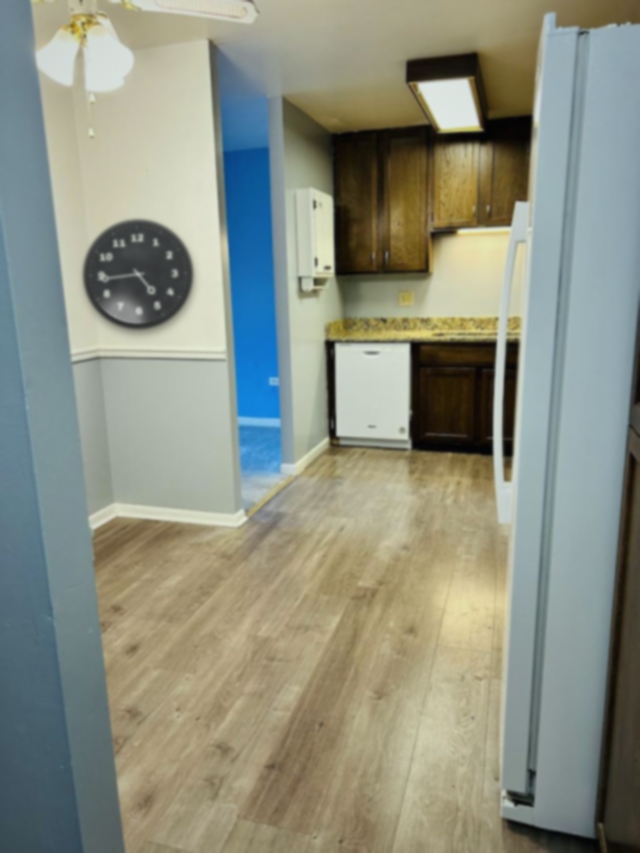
4:44
